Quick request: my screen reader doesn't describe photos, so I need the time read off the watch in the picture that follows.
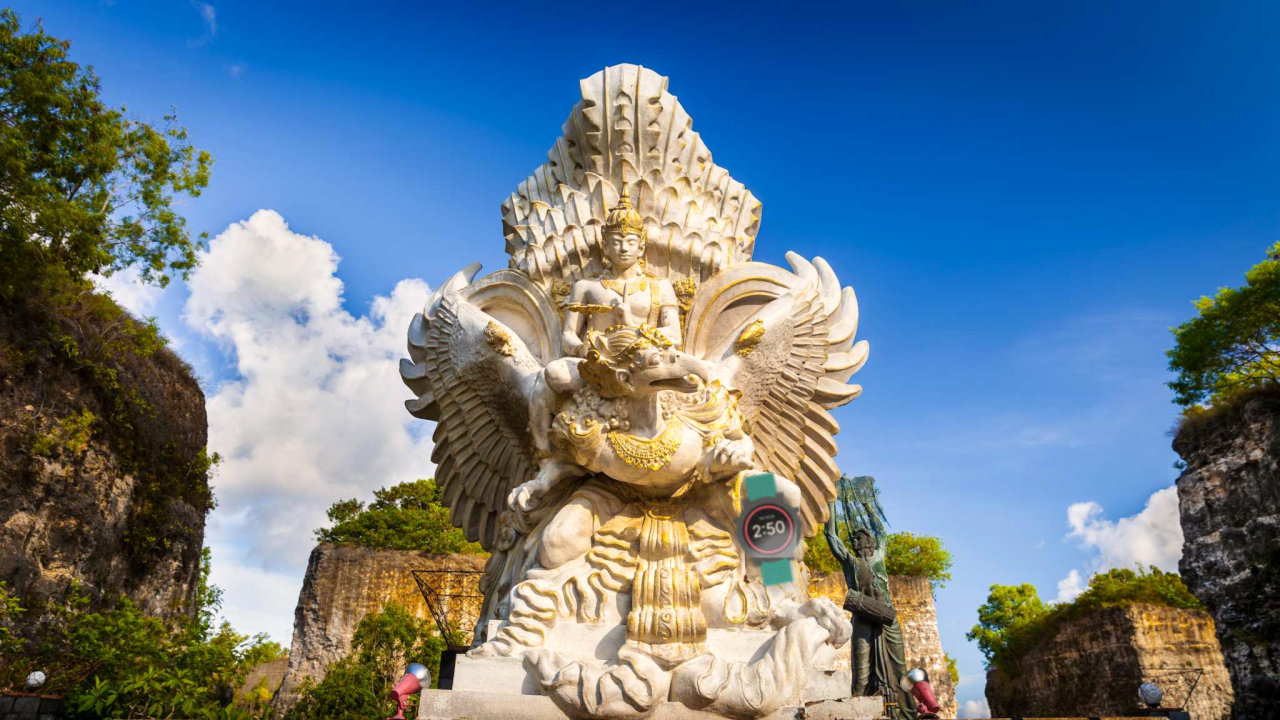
2:50
